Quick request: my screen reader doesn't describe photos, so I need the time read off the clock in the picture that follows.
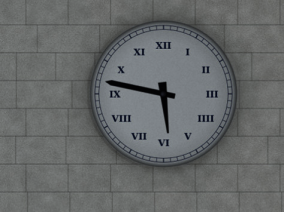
5:47
